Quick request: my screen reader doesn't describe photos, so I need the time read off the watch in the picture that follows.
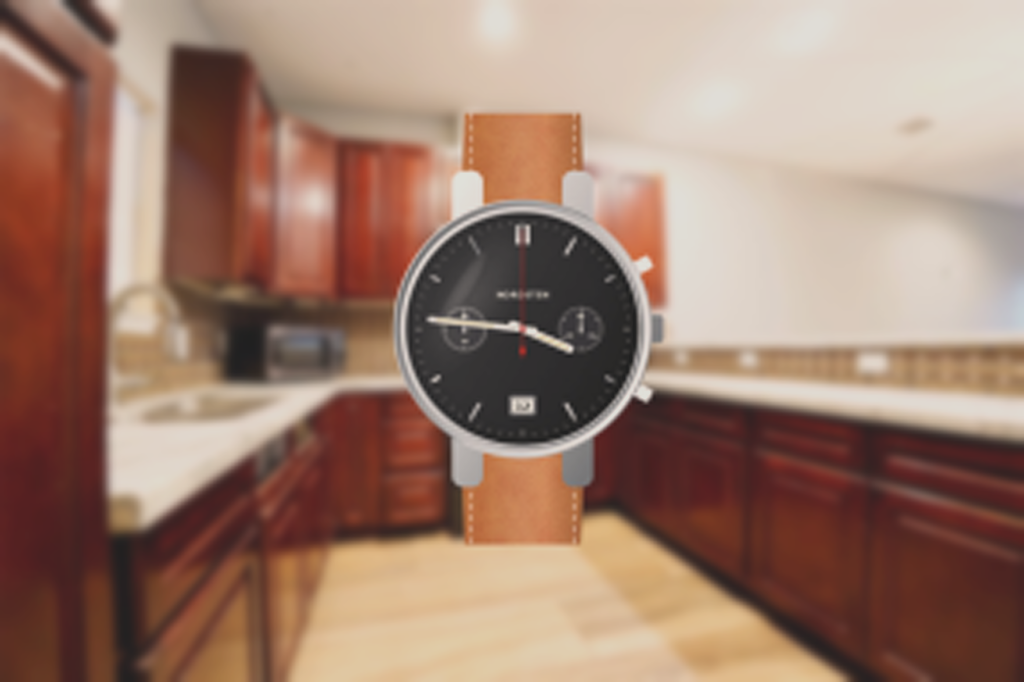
3:46
